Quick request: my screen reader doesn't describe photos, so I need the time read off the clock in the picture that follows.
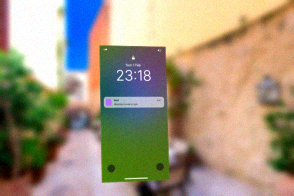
23:18
